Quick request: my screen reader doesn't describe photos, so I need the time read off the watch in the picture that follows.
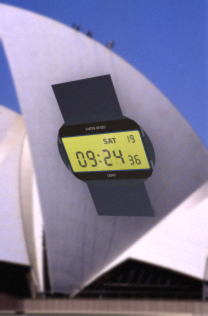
9:24:36
